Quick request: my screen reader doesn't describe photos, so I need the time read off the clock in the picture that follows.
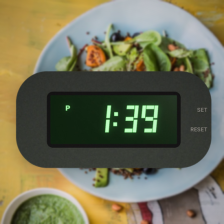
1:39
